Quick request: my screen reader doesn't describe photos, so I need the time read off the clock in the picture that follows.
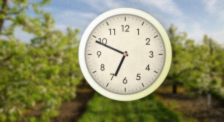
6:49
